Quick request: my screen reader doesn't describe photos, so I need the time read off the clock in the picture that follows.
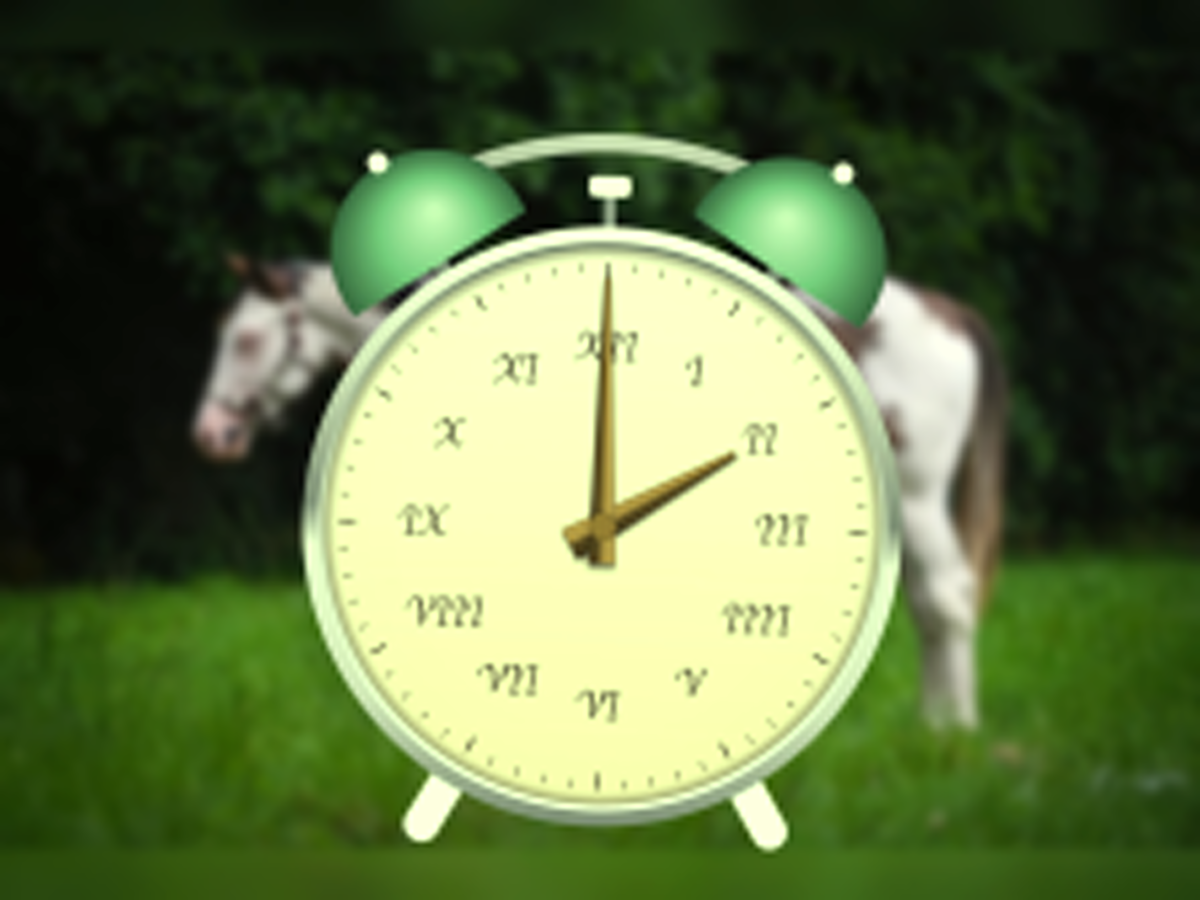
2:00
